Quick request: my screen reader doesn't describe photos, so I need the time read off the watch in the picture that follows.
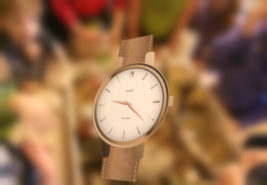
9:22
